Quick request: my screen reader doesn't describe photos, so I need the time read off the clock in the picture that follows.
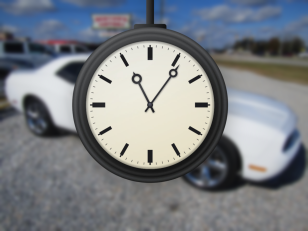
11:06
